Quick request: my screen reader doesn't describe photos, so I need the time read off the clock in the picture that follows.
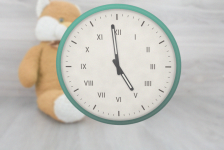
4:59
